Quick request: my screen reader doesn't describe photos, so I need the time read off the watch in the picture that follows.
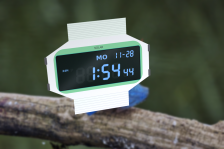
1:54:44
